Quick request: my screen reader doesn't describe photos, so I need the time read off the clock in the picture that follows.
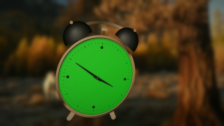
3:50
